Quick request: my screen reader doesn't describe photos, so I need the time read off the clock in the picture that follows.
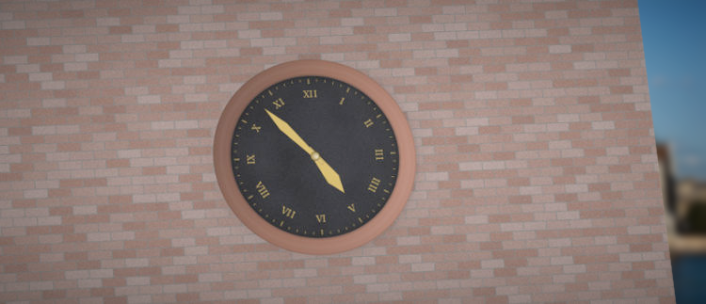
4:53
